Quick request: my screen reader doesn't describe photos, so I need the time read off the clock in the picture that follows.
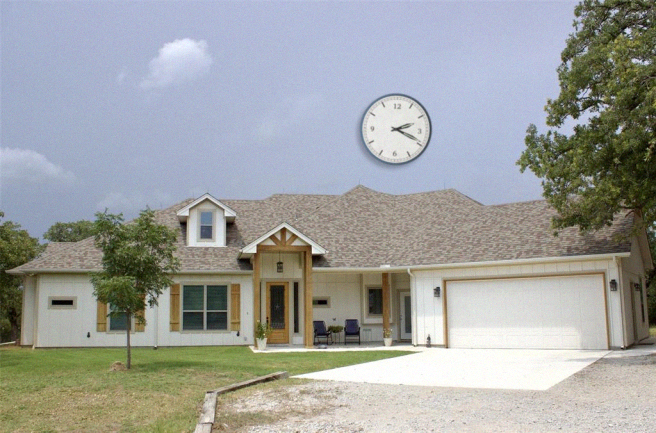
2:19
